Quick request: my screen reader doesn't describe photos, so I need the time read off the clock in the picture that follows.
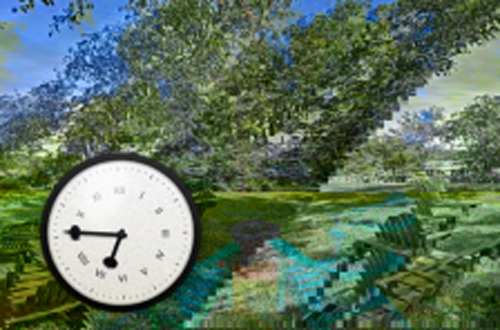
6:46
